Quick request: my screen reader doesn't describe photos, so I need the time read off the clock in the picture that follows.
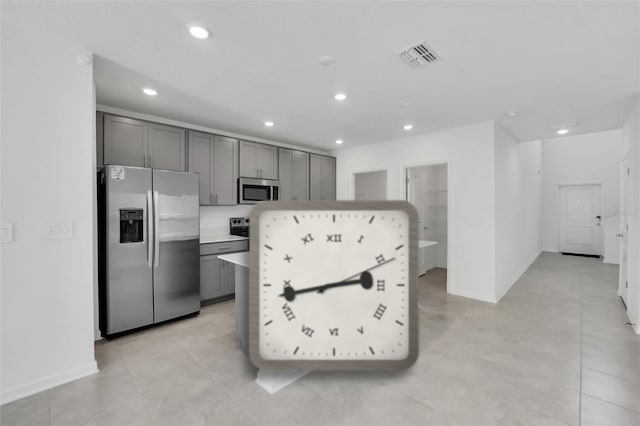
2:43:11
